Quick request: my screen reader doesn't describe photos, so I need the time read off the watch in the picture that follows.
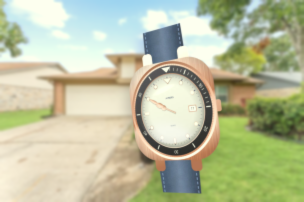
9:50
